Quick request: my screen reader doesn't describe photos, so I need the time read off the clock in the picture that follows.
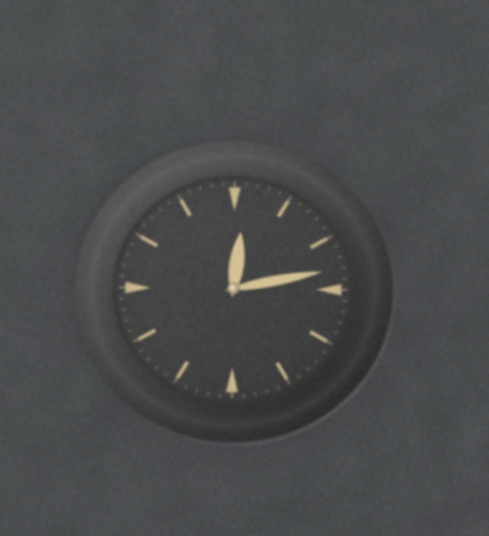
12:13
